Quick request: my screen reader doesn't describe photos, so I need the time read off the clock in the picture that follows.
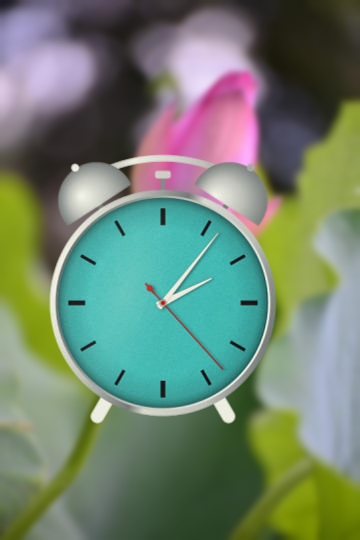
2:06:23
